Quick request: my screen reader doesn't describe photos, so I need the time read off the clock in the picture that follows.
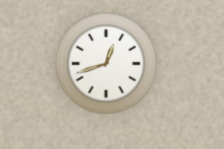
12:42
